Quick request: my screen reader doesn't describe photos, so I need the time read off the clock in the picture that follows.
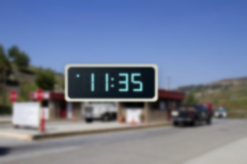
11:35
